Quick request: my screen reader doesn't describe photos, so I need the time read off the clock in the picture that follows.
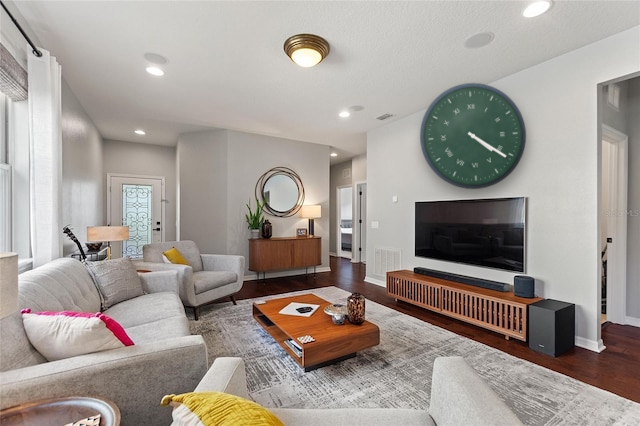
4:21
